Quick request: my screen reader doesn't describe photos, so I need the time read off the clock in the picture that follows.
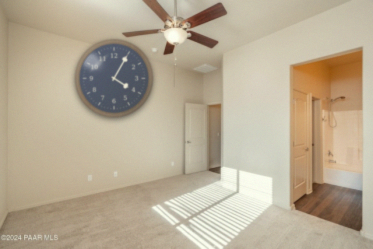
4:05
